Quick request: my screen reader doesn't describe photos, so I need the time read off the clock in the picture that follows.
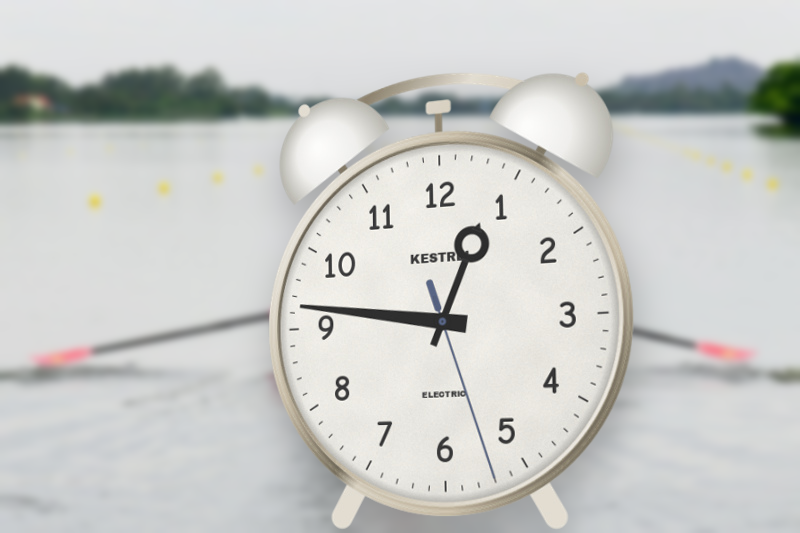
12:46:27
